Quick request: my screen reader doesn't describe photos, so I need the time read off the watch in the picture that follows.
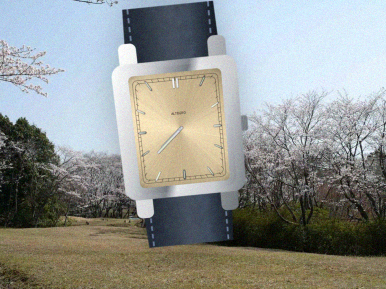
7:38
